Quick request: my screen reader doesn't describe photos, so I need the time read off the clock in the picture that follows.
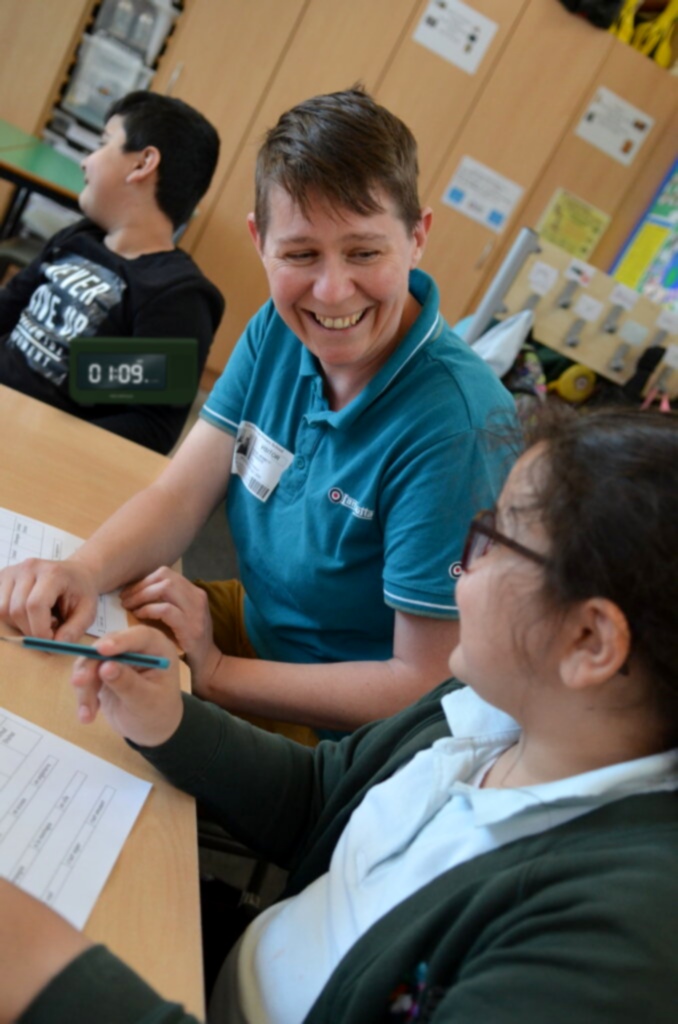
1:09
